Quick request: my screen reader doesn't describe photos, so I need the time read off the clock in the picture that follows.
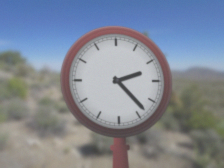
2:23
